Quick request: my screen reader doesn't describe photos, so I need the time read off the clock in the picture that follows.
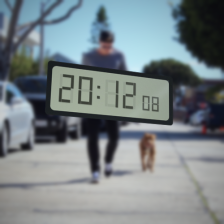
20:12:08
